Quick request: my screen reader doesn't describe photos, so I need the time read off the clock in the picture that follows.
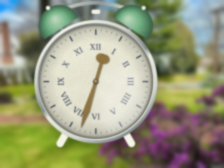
12:33
